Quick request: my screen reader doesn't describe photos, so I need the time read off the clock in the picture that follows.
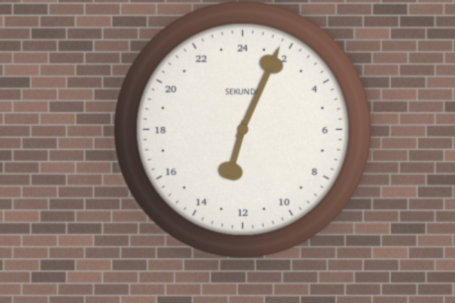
13:04
